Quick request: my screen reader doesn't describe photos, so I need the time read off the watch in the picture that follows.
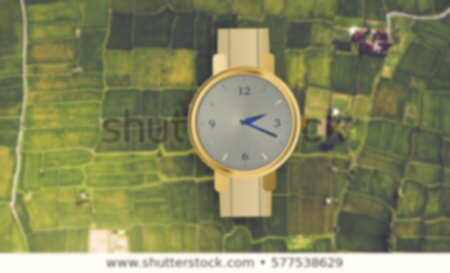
2:19
